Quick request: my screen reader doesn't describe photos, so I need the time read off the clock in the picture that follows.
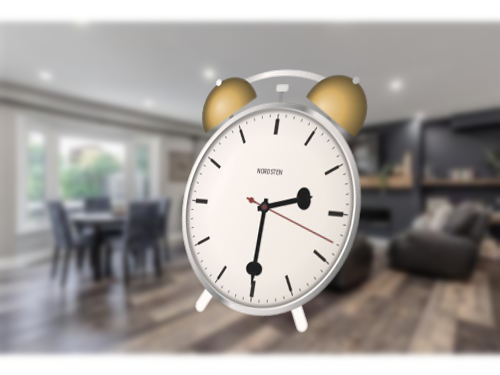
2:30:18
